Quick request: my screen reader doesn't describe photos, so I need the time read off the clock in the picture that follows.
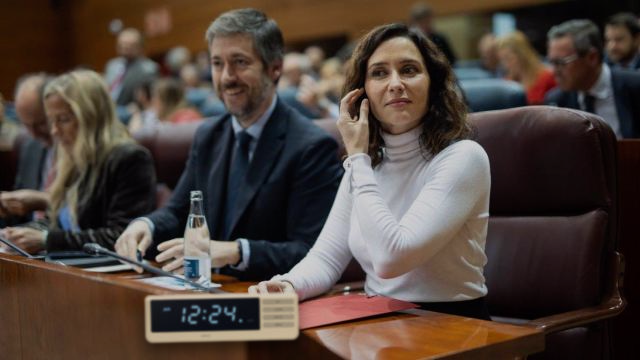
12:24
